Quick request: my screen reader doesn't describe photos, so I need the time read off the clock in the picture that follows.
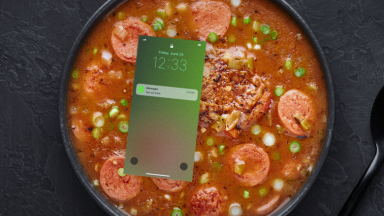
12:33
